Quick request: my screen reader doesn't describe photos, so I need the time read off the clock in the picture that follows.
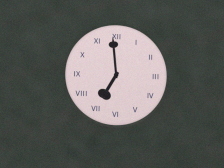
6:59
